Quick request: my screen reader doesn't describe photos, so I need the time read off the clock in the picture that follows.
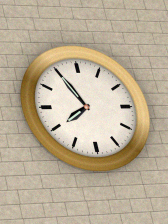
7:55
